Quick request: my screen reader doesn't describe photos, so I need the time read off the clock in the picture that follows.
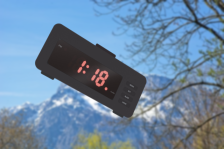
1:18
